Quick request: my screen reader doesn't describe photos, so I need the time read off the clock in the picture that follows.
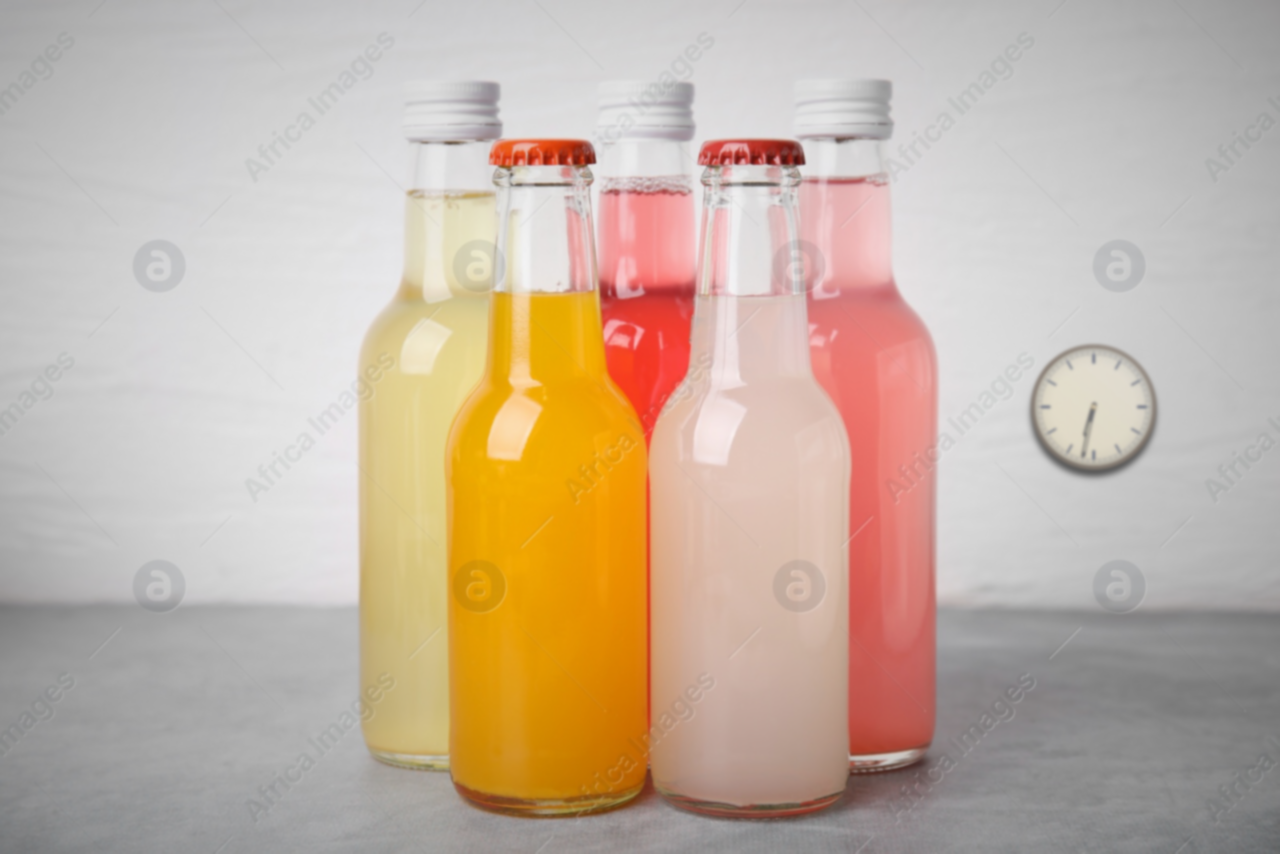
6:32
